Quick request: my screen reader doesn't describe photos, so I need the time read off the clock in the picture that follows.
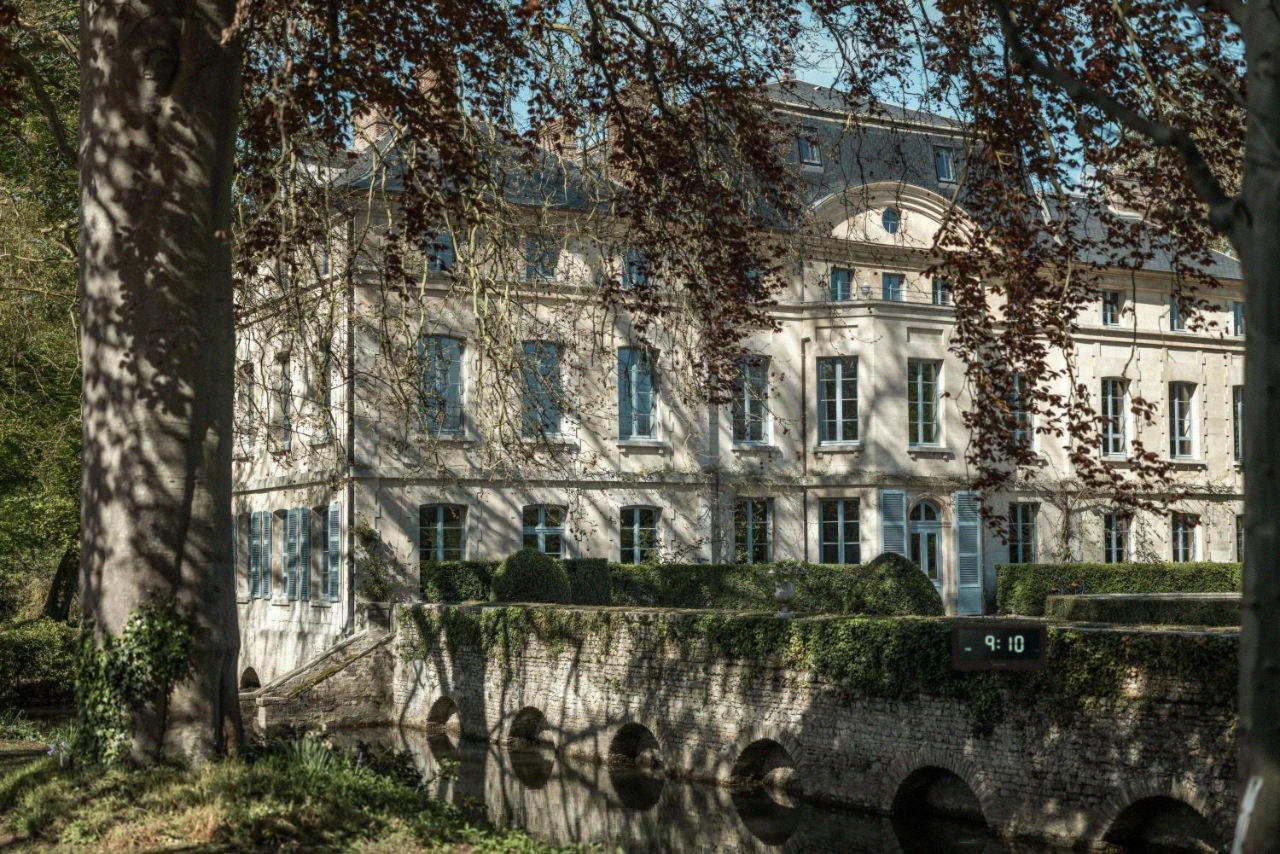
9:10
